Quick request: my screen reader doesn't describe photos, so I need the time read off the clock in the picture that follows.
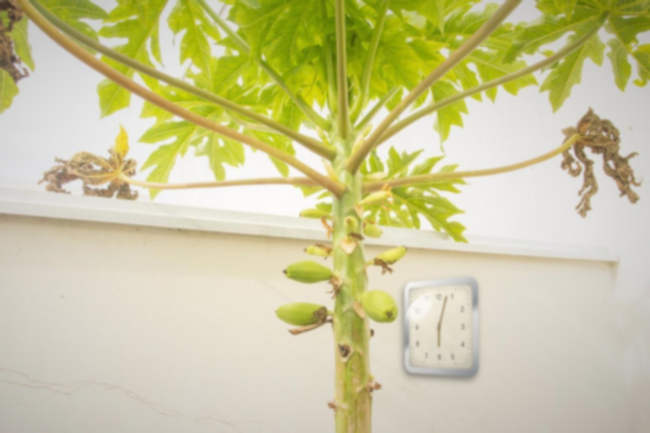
6:03
